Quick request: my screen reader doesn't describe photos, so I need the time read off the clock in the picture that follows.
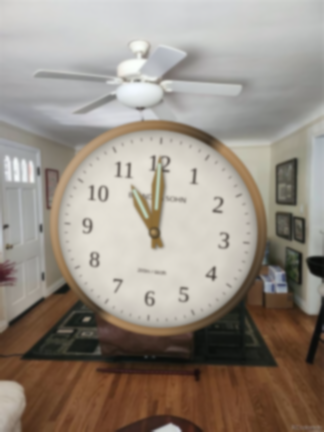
11:00
